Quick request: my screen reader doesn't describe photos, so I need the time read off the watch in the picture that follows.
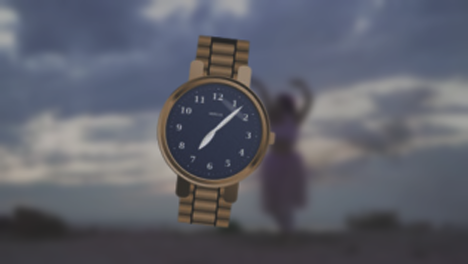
7:07
